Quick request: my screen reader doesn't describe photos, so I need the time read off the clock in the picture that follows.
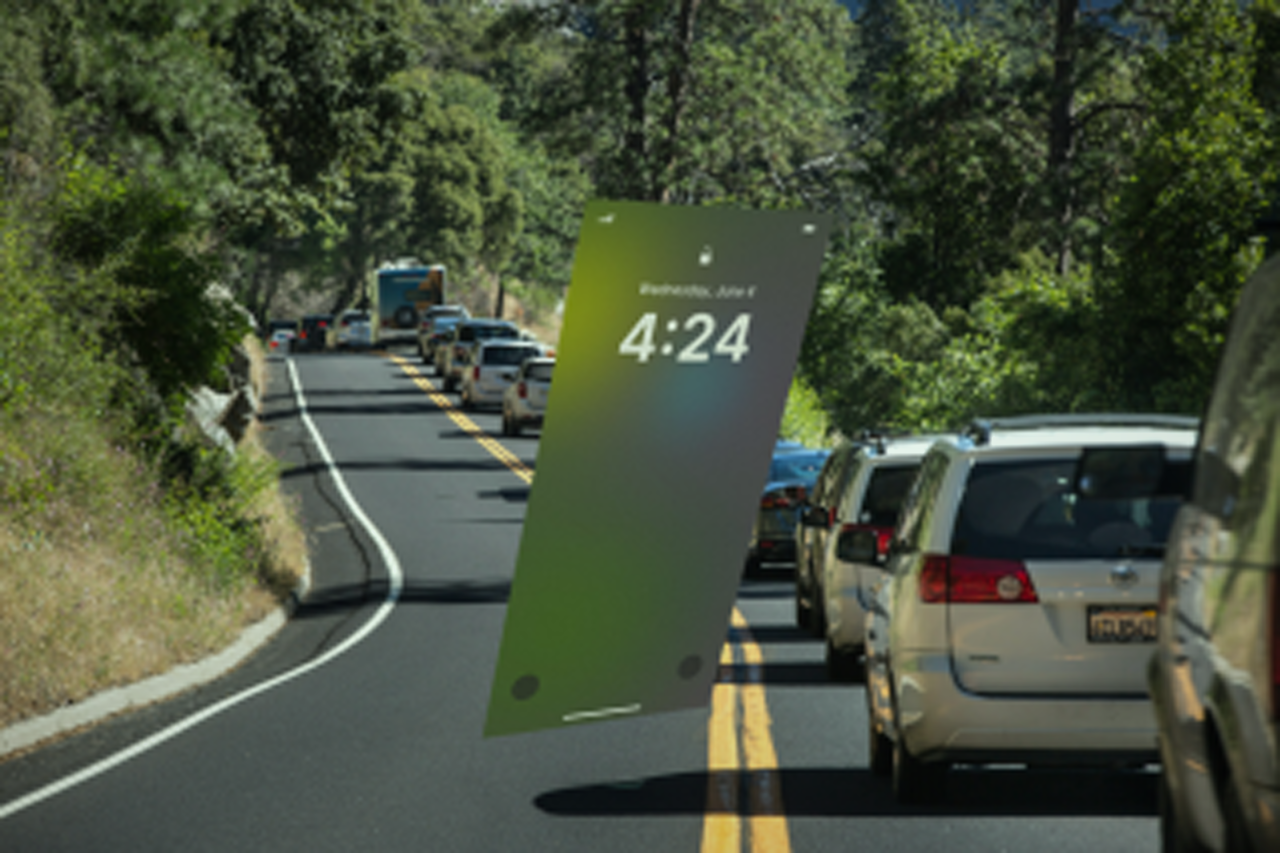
4:24
